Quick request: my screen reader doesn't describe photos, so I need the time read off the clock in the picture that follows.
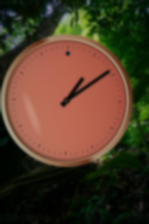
1:09
